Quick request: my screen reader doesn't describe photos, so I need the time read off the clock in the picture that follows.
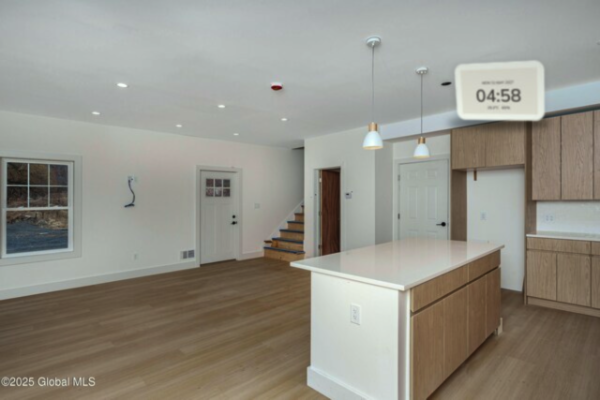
4:58
